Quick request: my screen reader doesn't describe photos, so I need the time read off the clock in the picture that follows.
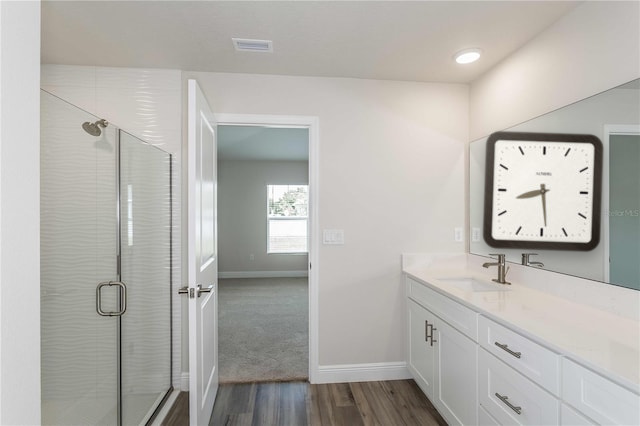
8:29
